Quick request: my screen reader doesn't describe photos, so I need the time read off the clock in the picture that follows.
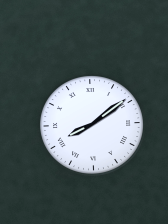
8:09
